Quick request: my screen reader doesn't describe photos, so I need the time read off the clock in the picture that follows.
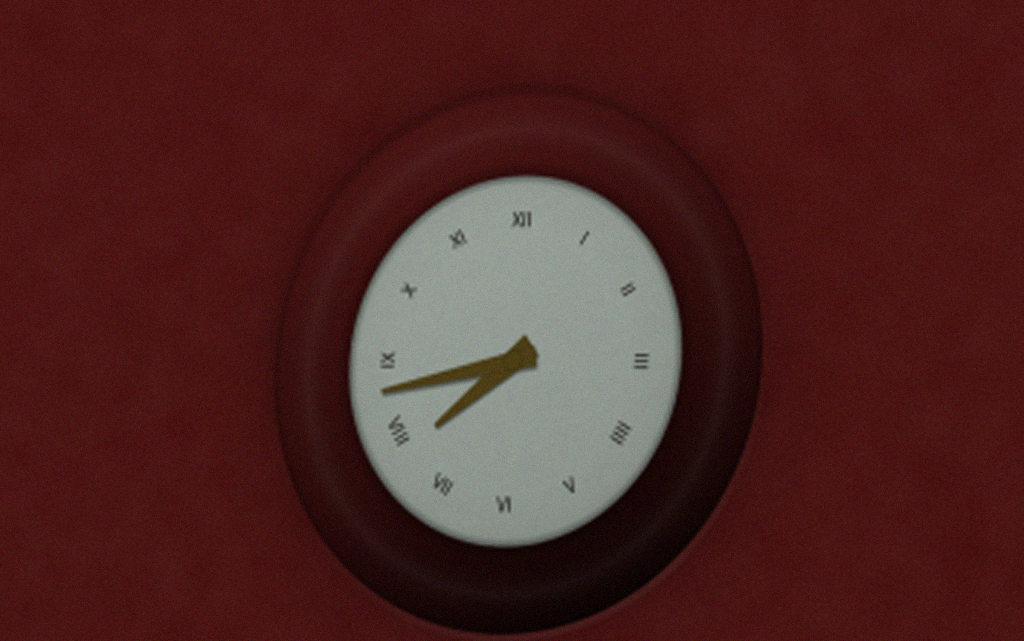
7:43
